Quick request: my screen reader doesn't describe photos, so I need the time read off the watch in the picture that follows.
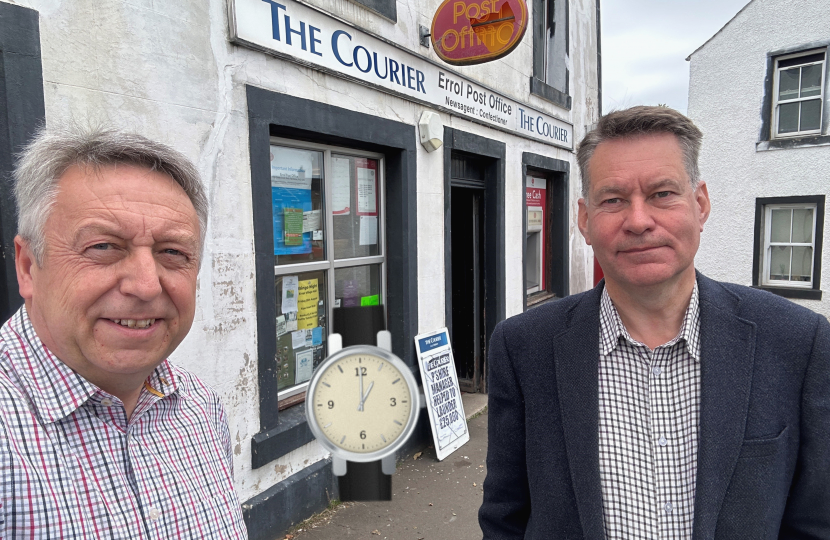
1:00
